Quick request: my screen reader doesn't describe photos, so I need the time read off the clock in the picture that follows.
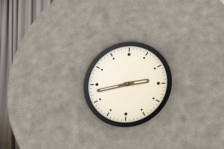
2:43
